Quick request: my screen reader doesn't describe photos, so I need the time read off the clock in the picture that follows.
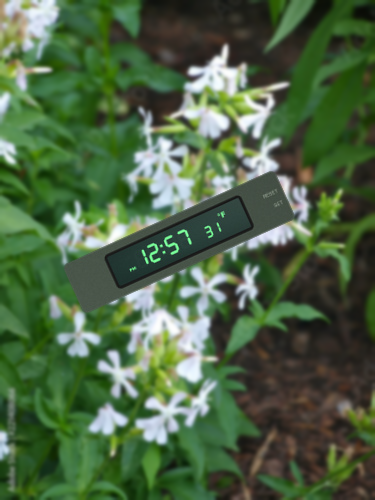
12:57
